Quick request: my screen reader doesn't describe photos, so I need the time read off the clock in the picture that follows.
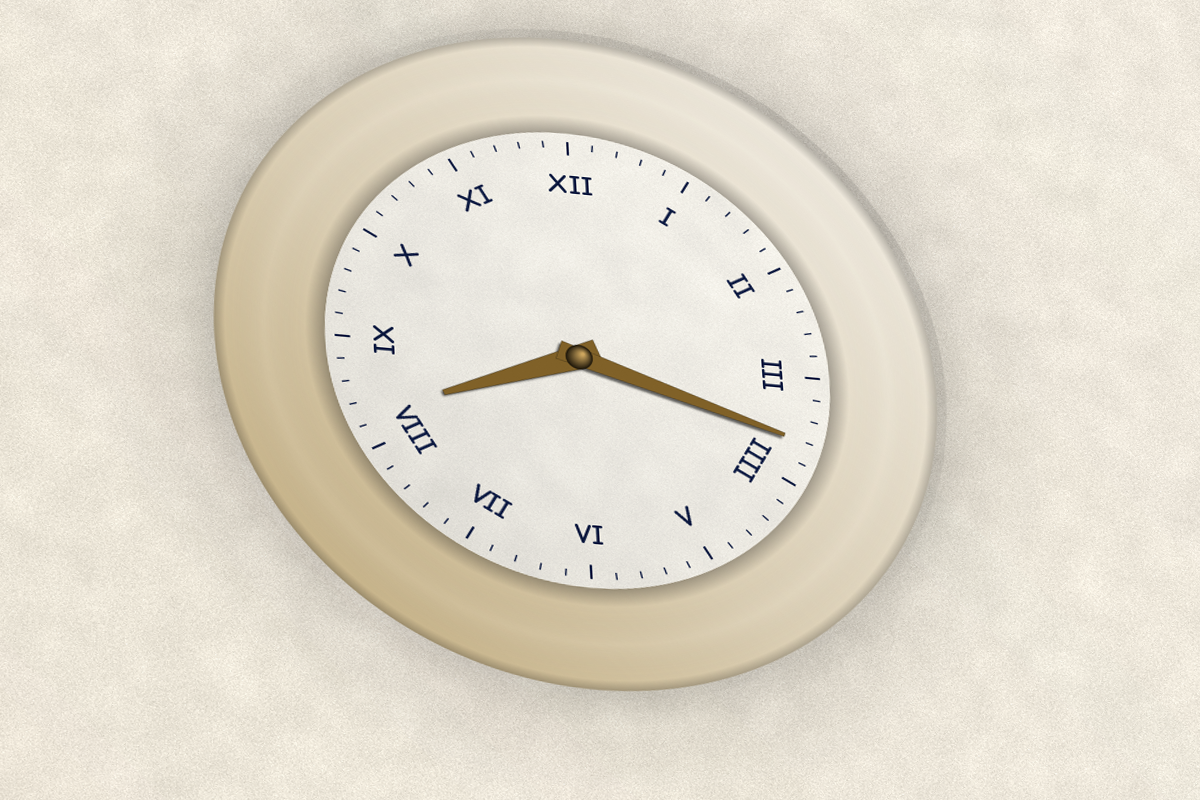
8:18
